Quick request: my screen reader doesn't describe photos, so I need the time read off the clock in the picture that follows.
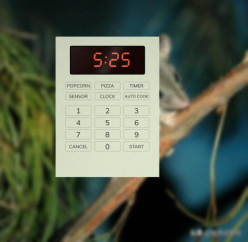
5:25
